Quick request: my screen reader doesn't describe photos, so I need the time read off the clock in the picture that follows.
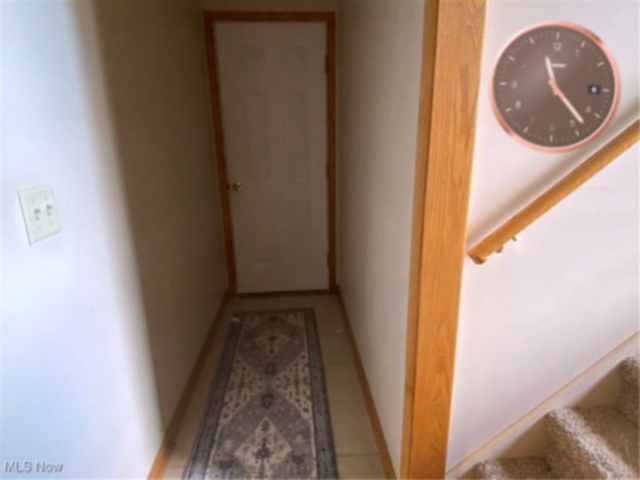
11:23
